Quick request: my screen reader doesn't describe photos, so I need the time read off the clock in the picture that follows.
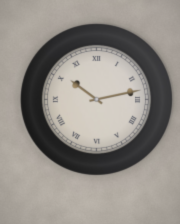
10:13
